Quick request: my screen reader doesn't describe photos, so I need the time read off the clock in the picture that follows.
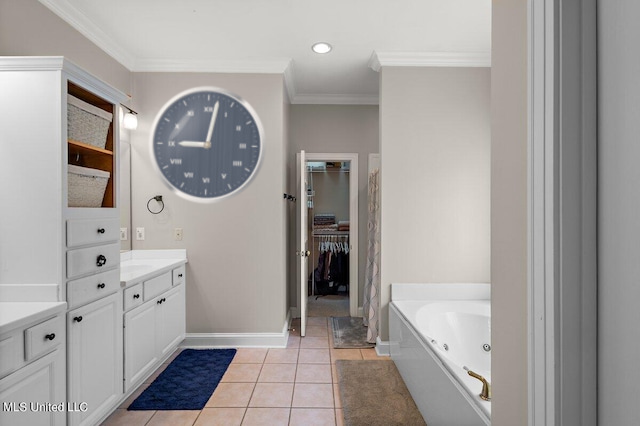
9:02
